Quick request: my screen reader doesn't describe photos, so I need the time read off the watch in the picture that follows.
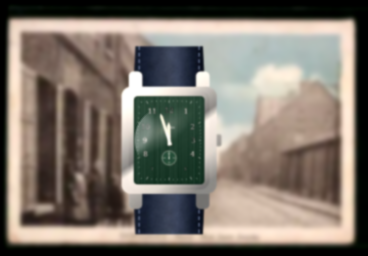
11:57
